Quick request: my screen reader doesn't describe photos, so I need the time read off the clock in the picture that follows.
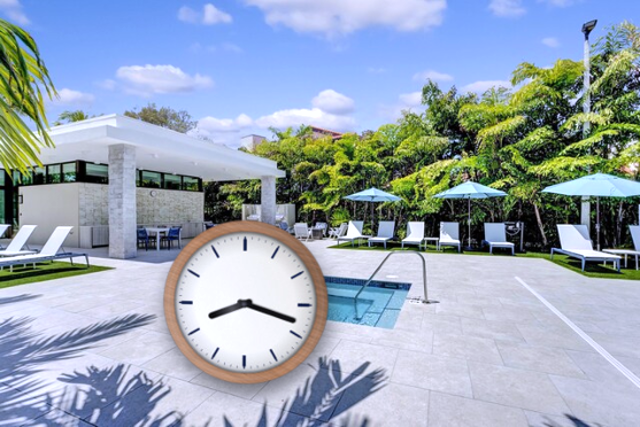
8:18
